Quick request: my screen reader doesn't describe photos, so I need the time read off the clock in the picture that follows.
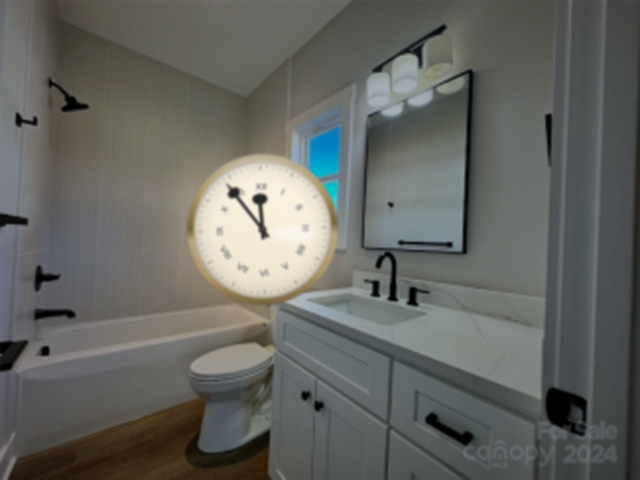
11:54
